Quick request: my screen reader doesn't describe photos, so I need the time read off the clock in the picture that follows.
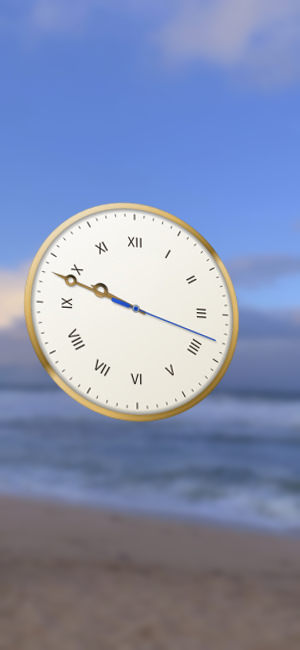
9:48:18
